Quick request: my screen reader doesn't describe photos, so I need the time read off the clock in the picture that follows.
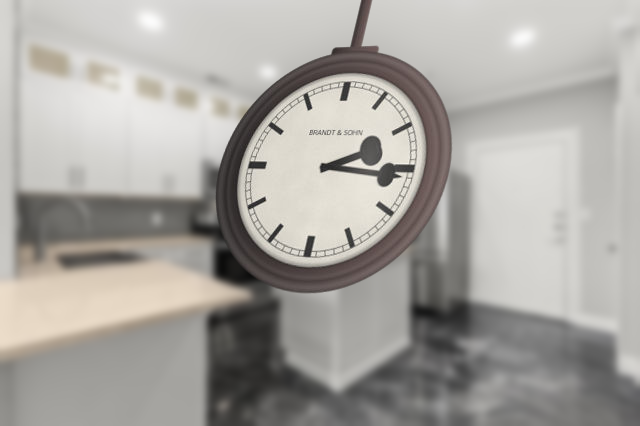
2:16
